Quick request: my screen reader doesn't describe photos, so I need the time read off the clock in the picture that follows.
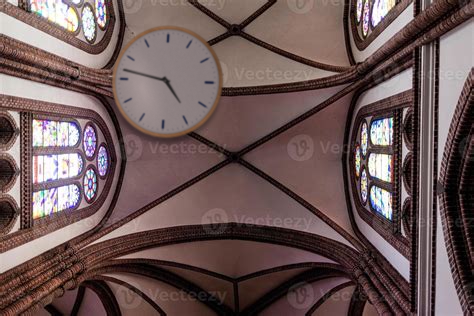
4:47
